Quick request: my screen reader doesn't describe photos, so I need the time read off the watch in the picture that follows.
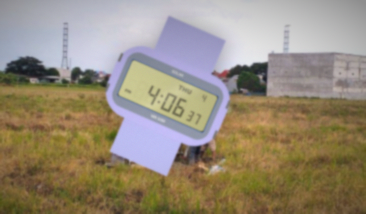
4:06
